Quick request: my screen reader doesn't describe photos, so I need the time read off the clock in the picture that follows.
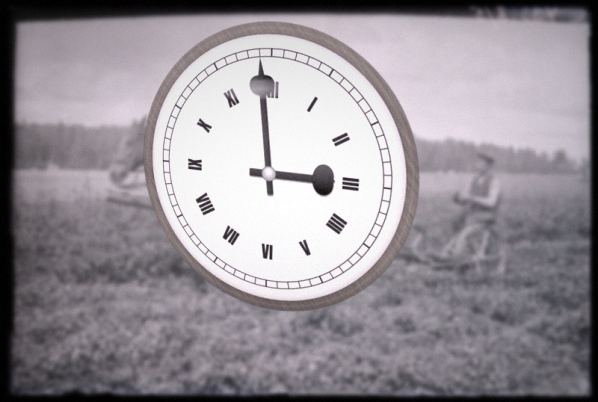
2:59
